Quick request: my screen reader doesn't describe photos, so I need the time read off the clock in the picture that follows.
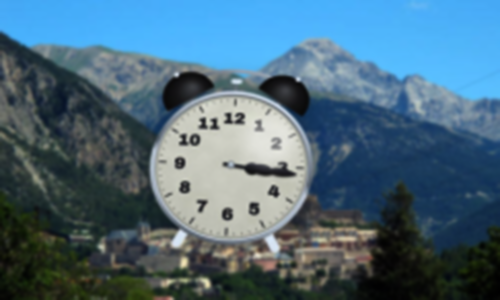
3:16
